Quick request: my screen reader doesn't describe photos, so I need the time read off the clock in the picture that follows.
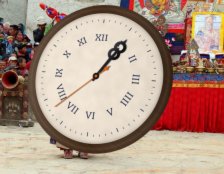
1:05:38
